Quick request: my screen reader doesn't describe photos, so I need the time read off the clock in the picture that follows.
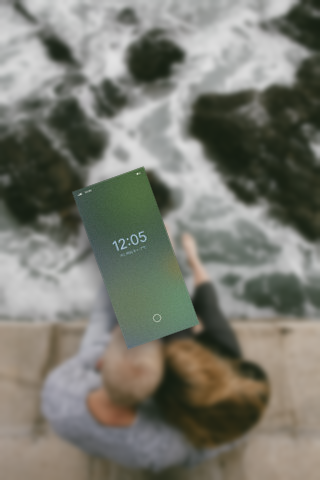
12:05
